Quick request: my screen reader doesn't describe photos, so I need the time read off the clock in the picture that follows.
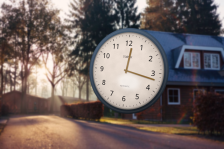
12:17
